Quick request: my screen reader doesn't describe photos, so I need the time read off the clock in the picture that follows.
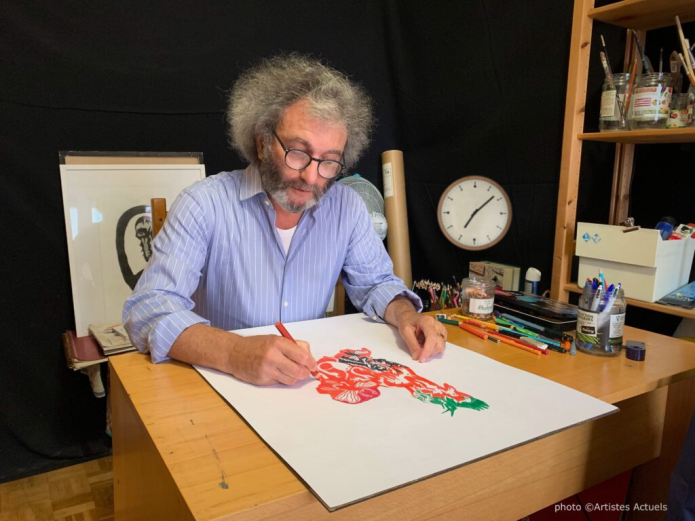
7:08
